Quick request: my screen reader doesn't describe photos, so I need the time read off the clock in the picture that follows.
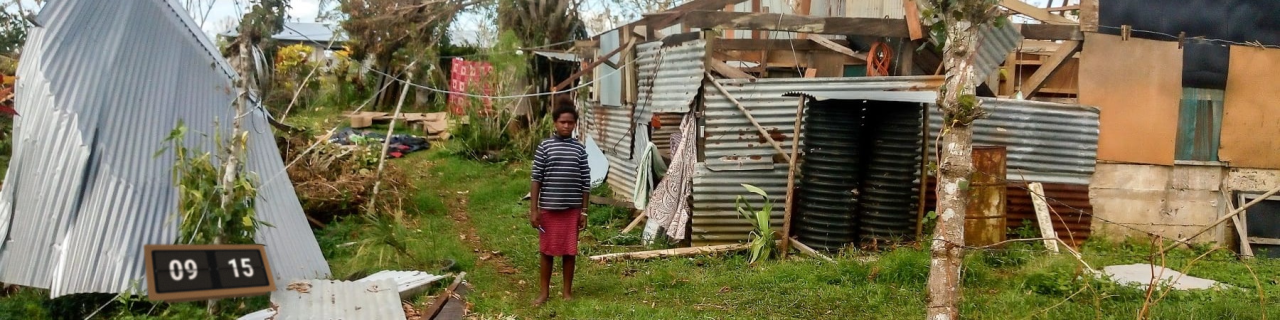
9:15
